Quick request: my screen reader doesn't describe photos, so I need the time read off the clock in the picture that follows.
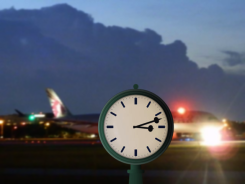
3:12
